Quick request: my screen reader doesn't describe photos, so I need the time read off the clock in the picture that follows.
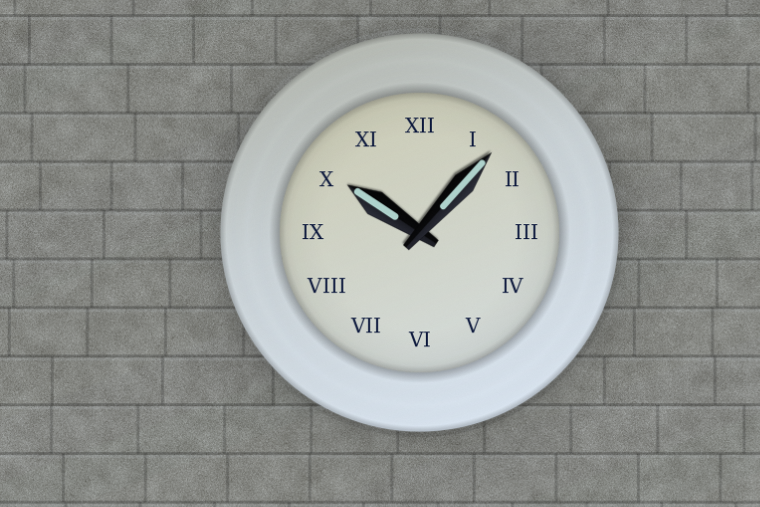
10:07
